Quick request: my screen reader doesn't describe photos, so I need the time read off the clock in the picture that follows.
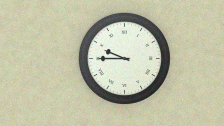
9:45
